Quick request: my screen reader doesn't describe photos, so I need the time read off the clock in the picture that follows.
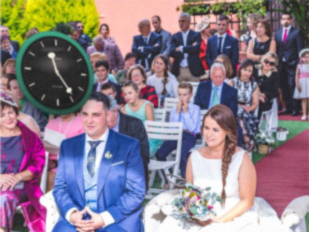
11:24
